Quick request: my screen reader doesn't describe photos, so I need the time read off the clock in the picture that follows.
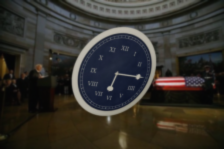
6:15
